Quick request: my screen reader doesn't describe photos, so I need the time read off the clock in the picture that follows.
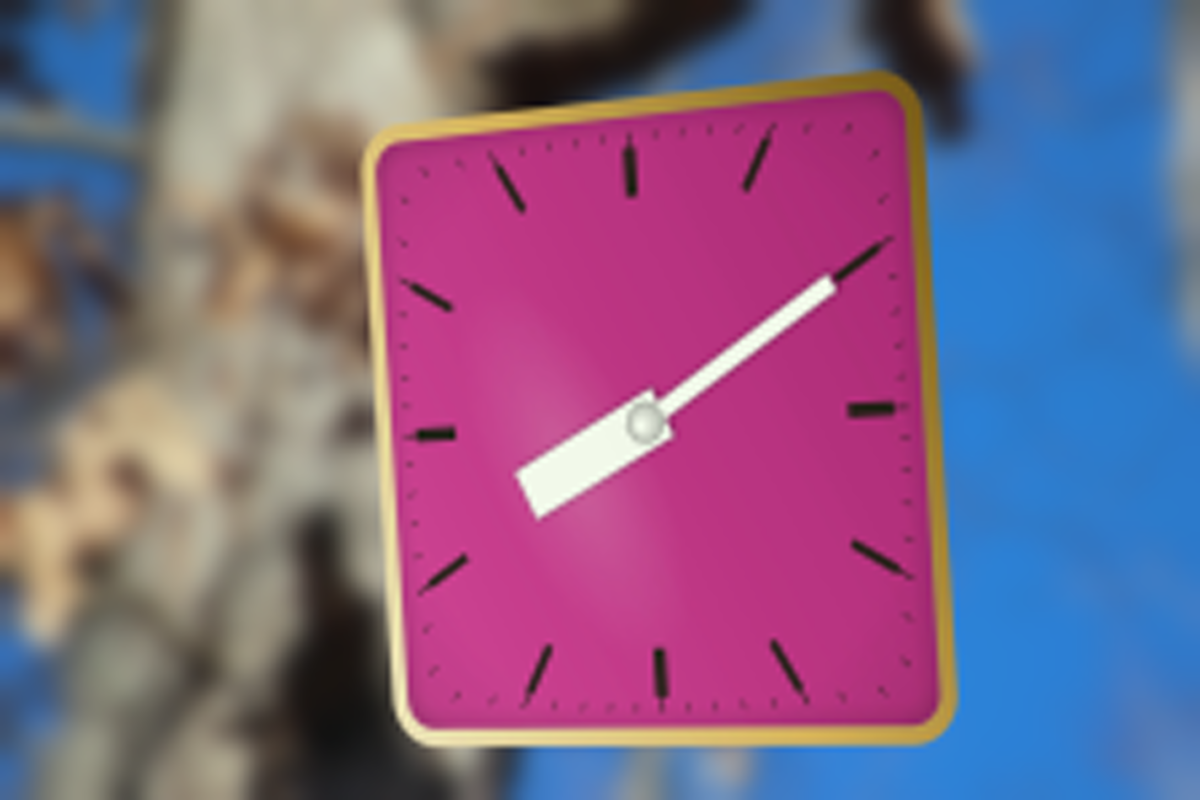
8:10
